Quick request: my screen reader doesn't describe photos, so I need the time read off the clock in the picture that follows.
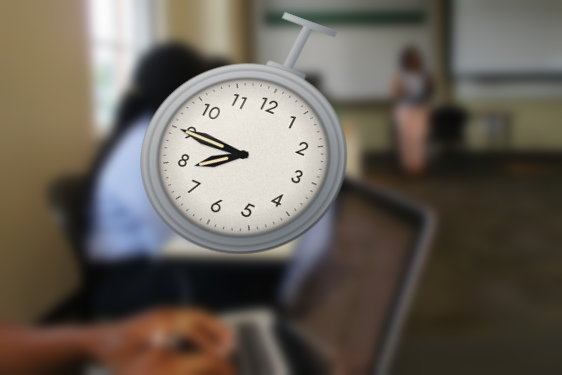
7:45
